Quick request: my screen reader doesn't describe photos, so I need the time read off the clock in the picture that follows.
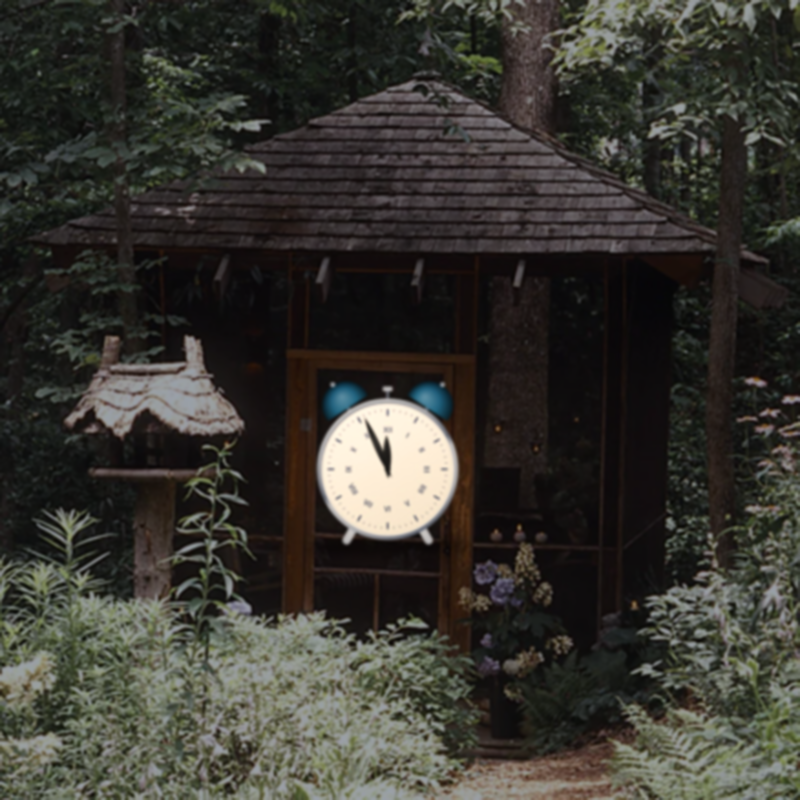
11:56
